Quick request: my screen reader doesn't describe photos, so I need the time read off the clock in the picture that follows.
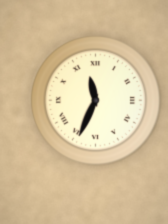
11:34
